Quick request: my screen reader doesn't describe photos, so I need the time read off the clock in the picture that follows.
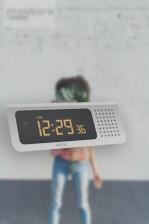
12:29:36
